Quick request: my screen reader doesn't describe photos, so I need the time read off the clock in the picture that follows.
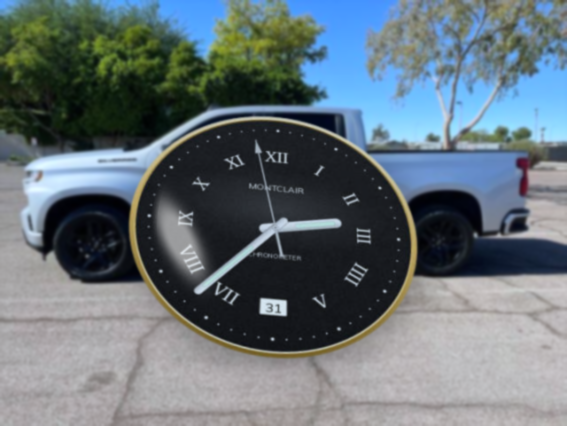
2:36:58
